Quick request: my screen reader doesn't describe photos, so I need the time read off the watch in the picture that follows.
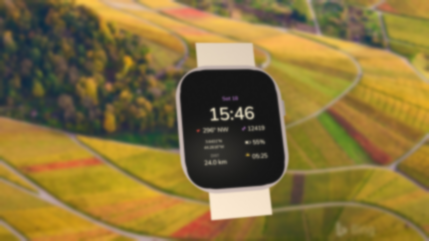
15:46
